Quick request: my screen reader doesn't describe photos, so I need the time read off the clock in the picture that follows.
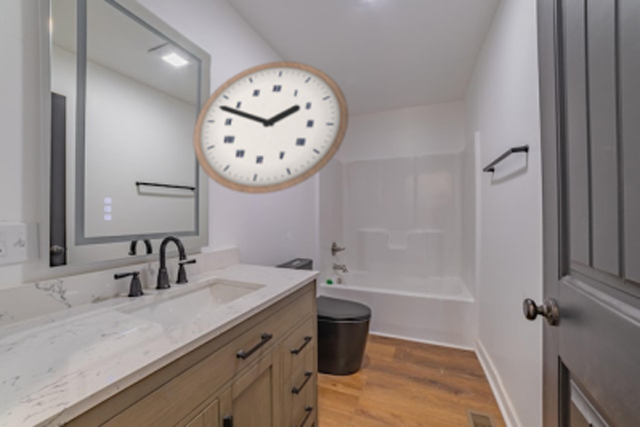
1:48
